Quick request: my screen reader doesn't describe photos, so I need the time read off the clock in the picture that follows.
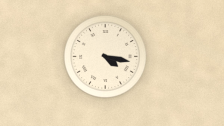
4:17
